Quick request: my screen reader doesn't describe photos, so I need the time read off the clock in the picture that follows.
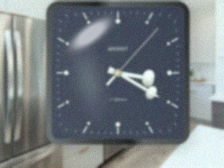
3:20:07
